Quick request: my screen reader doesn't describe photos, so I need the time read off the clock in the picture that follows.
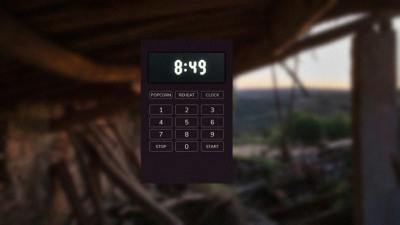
8:49
